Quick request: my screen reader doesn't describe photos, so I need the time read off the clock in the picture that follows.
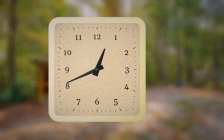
12:41
